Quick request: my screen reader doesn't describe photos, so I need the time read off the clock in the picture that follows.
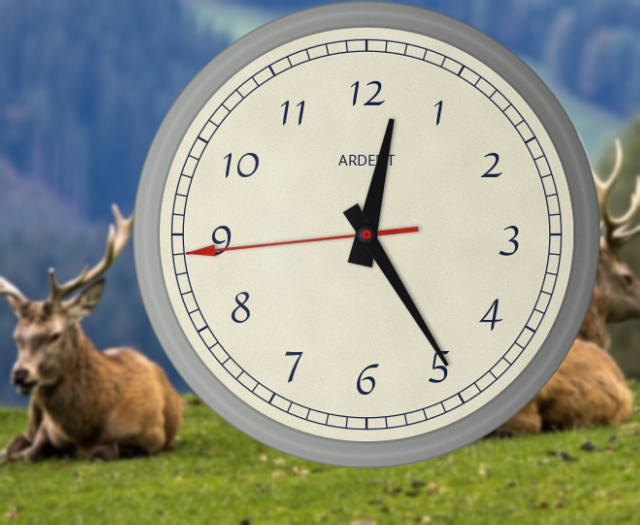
12:24:44
